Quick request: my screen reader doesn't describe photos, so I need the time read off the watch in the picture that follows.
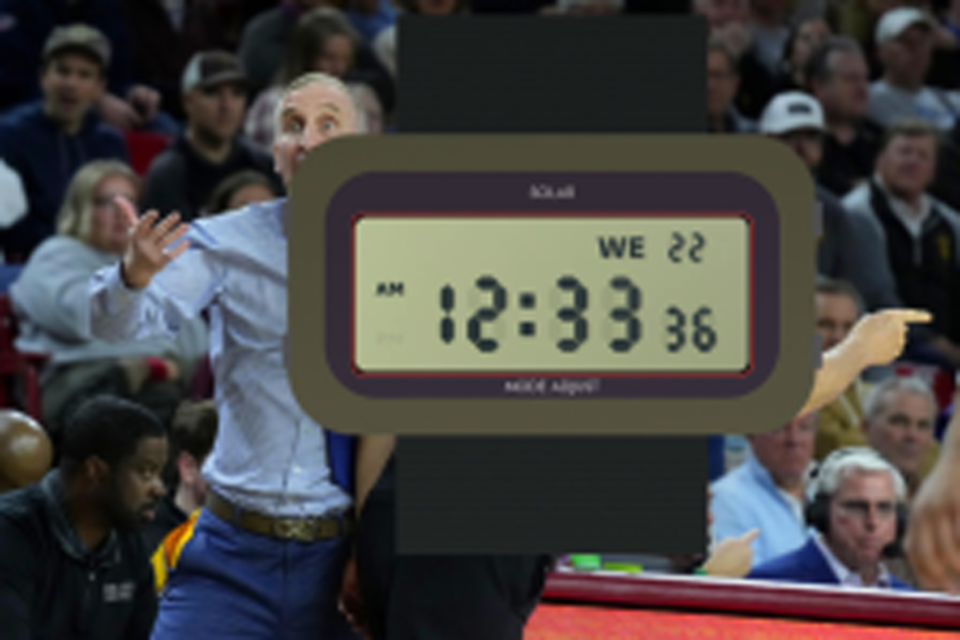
12:33:36
